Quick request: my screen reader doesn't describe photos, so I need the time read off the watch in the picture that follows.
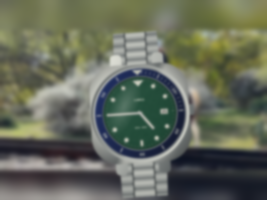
4:45
